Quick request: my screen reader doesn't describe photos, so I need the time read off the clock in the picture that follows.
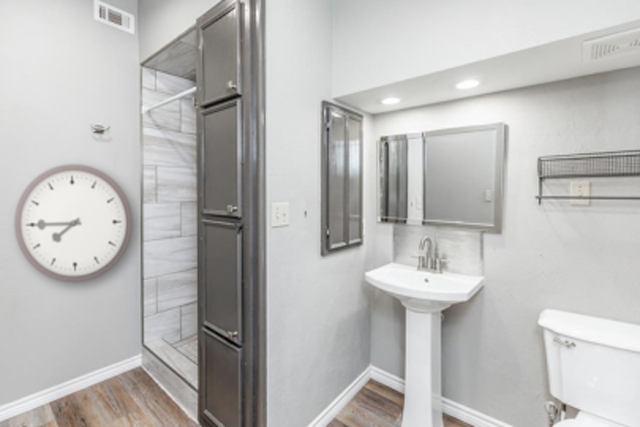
7:45
